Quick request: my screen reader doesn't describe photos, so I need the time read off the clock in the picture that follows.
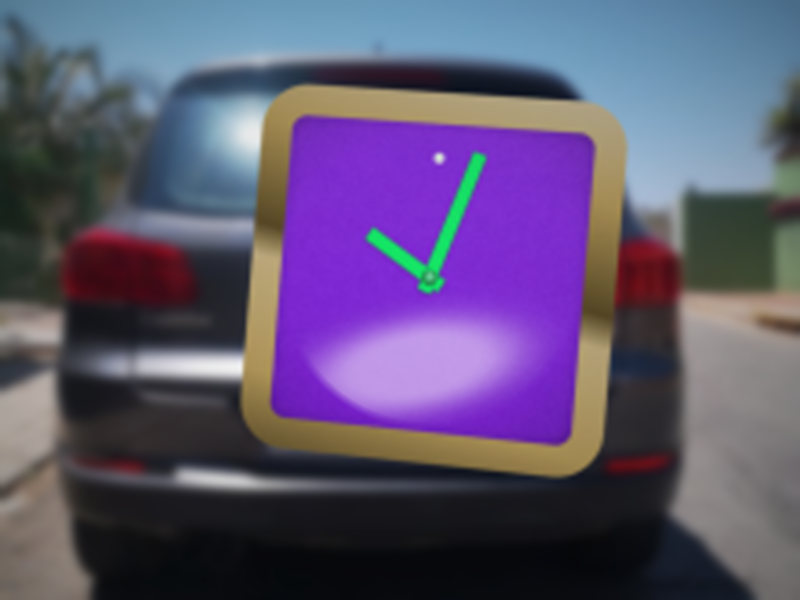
10:03
